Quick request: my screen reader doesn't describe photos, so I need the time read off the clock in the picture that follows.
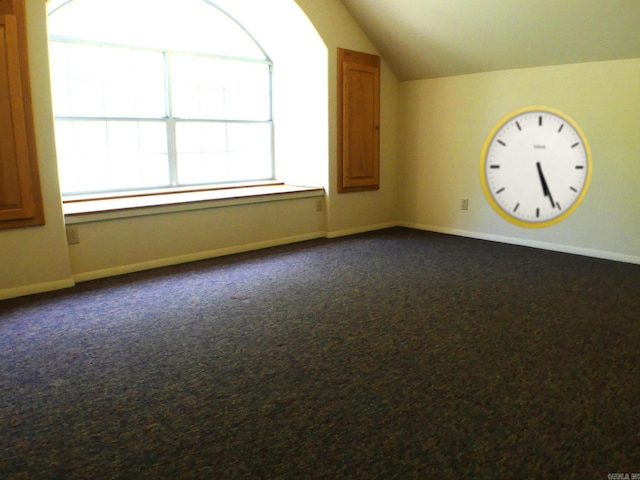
5:26
